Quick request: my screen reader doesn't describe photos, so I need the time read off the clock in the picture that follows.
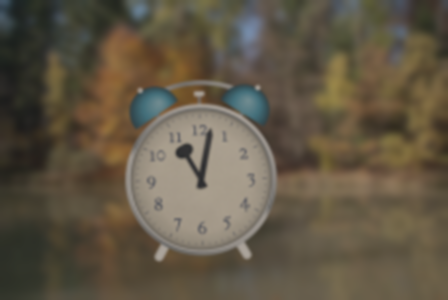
11:02
